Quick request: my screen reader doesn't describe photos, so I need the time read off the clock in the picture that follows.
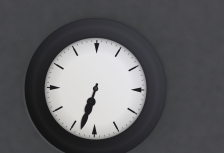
6:33
